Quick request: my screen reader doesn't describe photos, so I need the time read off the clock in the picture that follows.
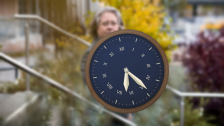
6:24
